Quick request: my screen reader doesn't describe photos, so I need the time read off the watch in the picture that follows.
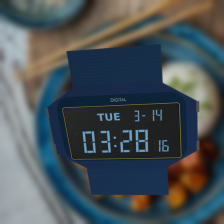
3:28:16
